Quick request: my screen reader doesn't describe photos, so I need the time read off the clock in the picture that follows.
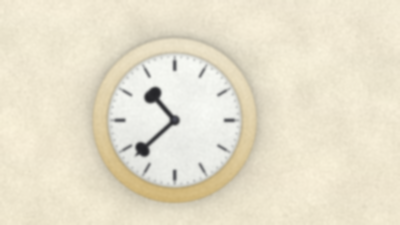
10:38
